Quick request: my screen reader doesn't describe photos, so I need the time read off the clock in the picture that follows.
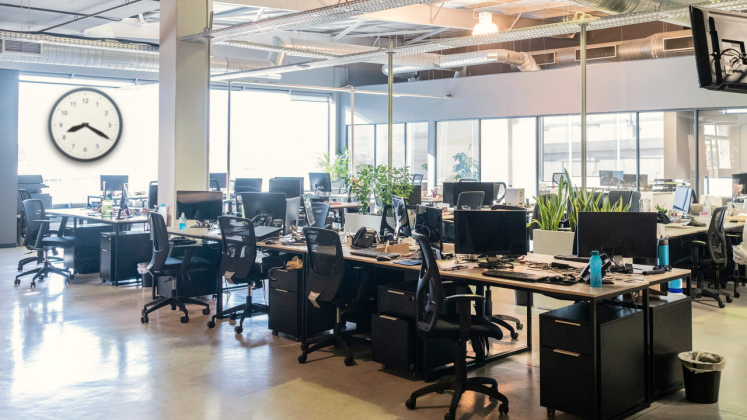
8:20
